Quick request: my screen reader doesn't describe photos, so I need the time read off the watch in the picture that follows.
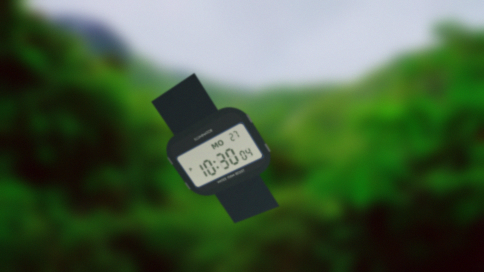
10:30:04
